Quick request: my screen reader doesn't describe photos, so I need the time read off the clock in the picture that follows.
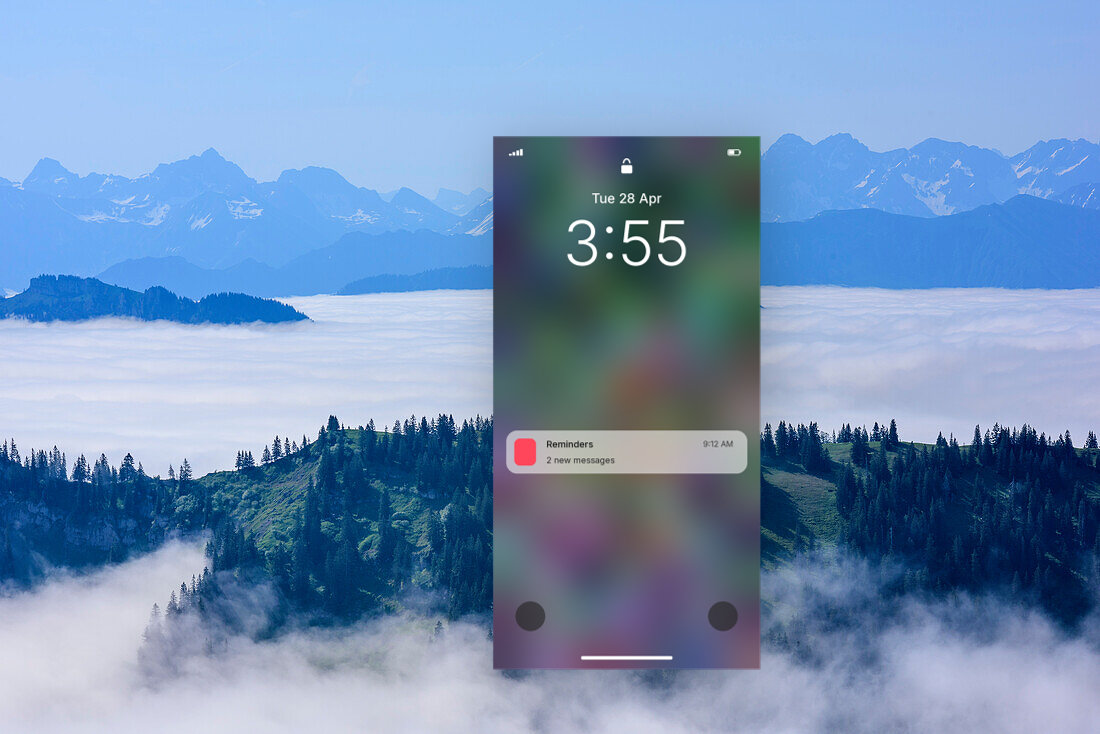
3:55
